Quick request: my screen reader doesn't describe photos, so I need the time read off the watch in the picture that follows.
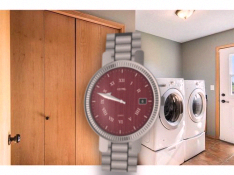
9:48
